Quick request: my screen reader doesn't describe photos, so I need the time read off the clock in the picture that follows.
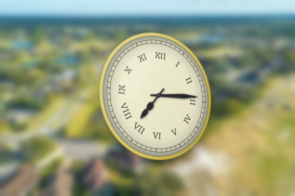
7:14
